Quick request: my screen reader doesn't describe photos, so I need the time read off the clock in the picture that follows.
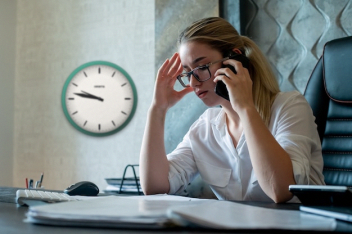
9:47
